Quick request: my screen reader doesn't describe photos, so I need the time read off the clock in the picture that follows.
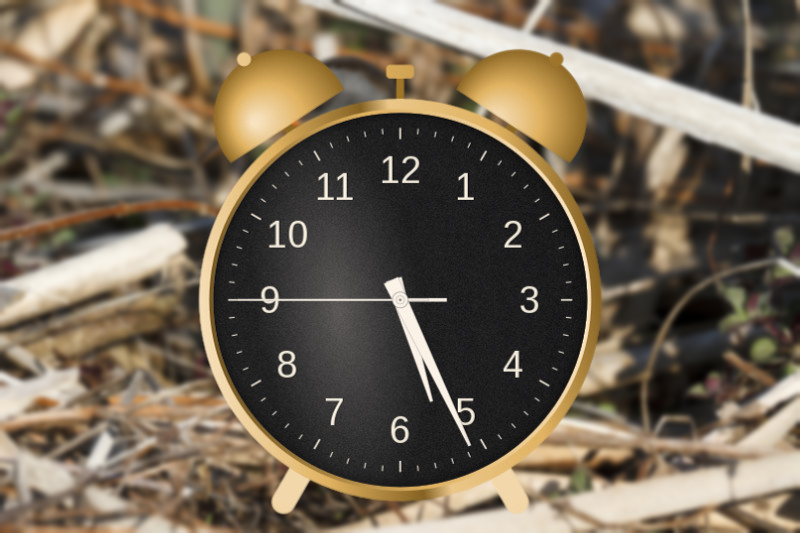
5:25:45
